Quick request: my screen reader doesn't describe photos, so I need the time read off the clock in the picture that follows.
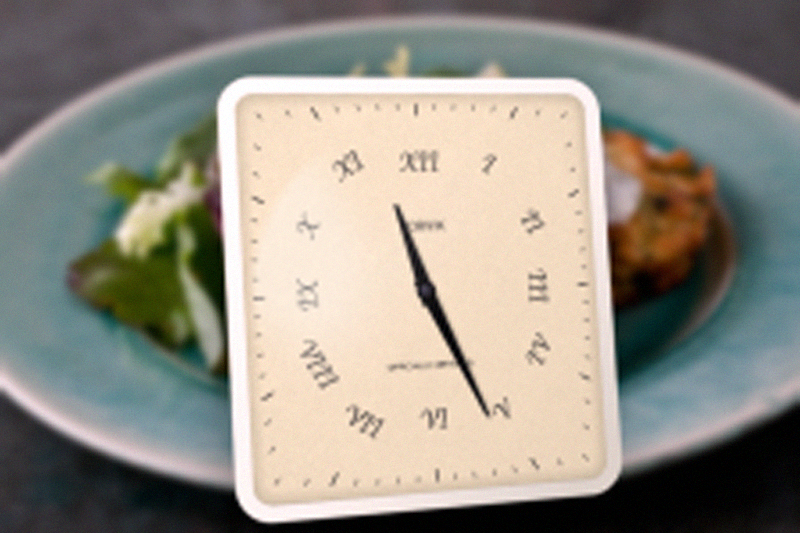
11:26
